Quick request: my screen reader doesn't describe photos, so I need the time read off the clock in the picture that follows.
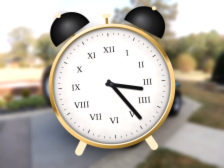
3:24
